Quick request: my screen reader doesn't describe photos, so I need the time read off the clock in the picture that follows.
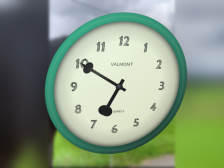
6:50
